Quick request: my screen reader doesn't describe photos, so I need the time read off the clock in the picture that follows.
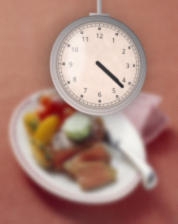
4:22
